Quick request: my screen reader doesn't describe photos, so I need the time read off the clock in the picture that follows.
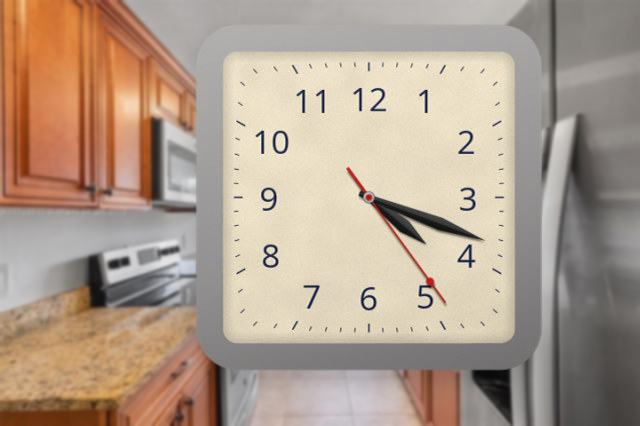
4:18:24
